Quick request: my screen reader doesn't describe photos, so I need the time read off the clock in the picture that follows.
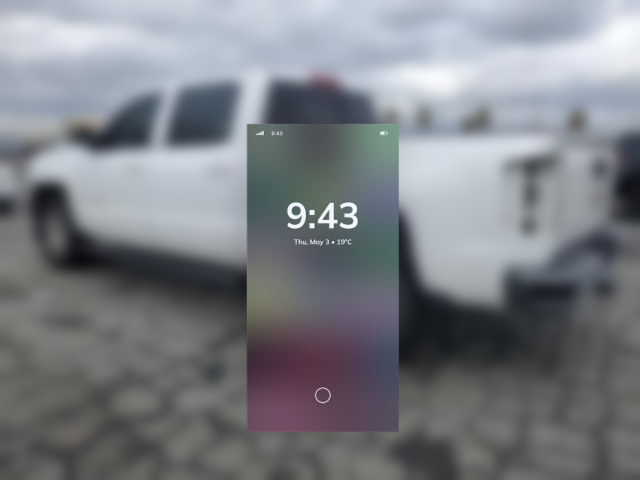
9:43
